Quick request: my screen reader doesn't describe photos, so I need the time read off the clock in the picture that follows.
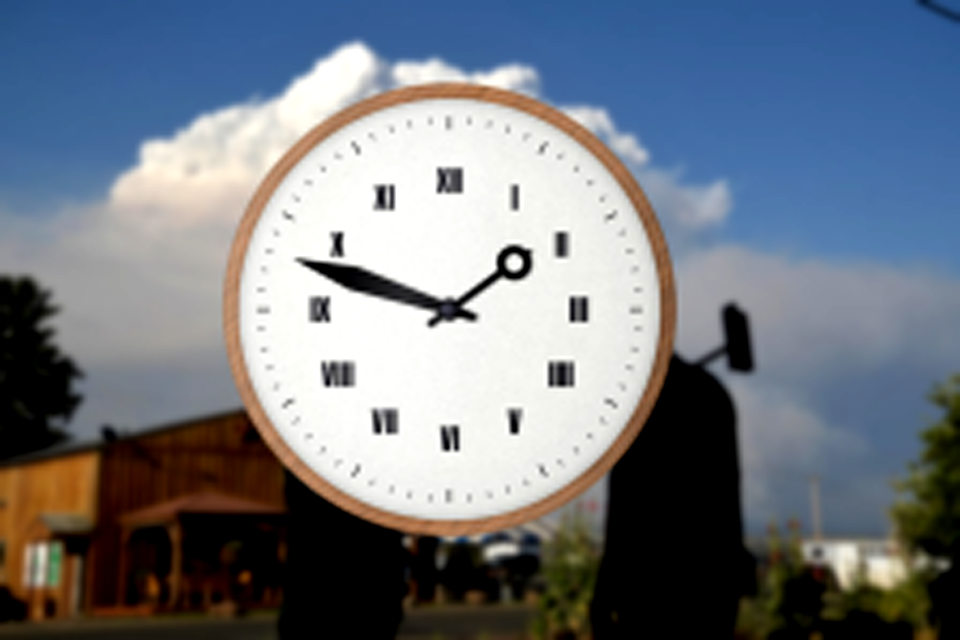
1:48
